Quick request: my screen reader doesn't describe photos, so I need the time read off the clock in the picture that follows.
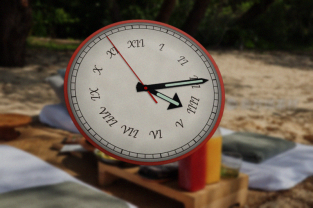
4:14:56
